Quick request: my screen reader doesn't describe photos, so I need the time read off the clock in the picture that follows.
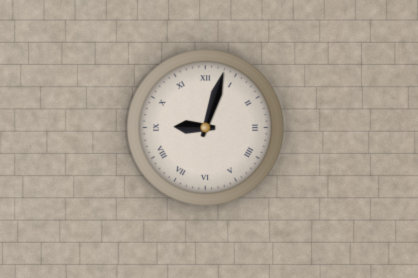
9:03
